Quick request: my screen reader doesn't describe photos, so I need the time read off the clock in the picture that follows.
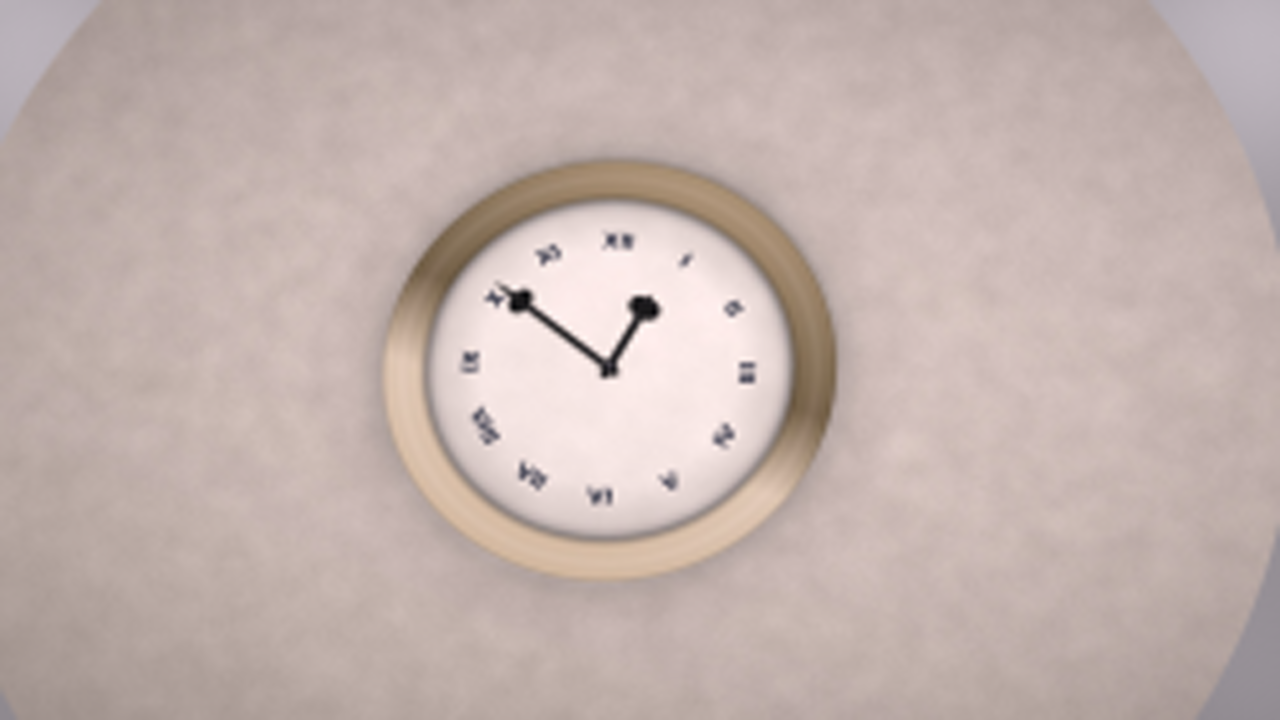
12:51
